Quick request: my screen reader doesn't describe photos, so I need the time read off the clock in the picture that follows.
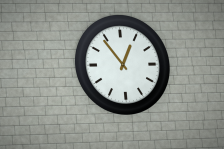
12:54
